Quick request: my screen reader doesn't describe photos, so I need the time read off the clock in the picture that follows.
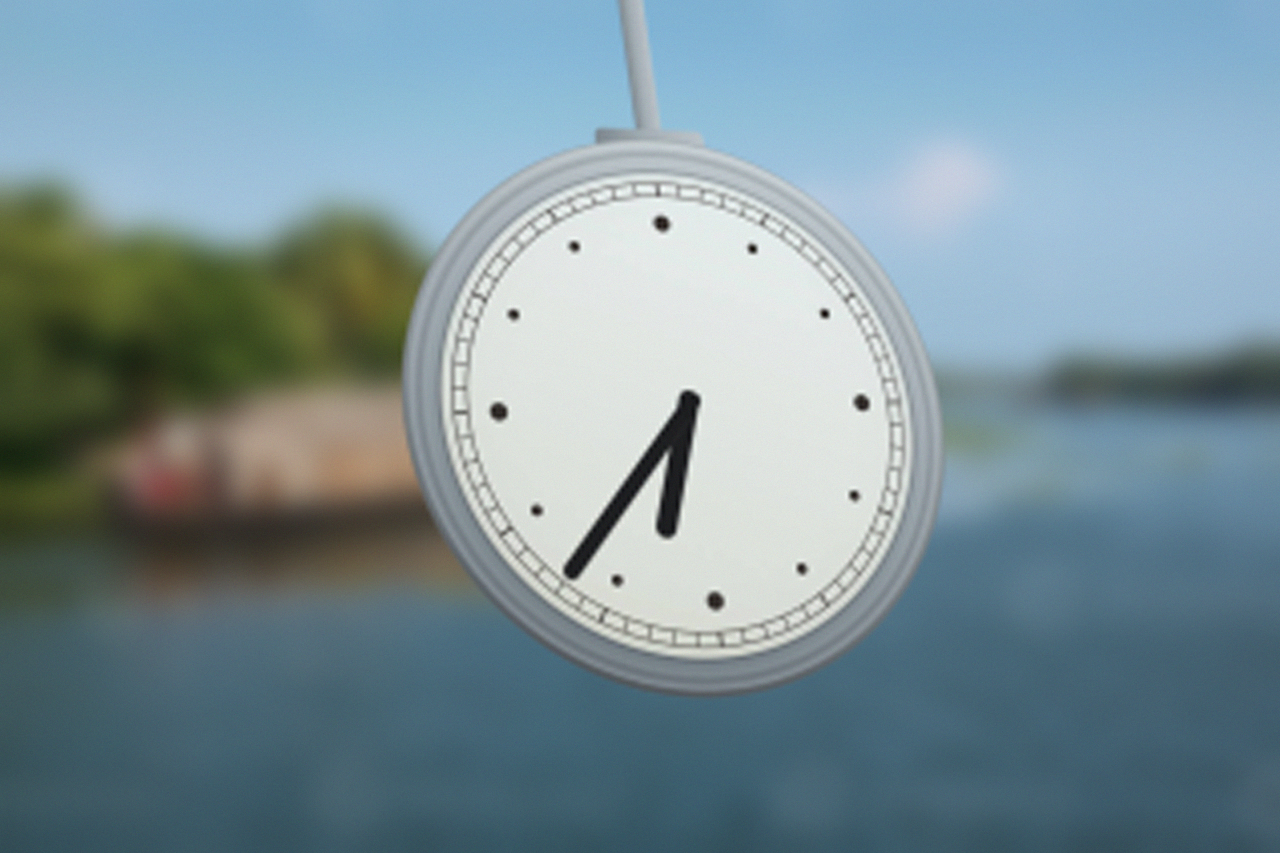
6:37
